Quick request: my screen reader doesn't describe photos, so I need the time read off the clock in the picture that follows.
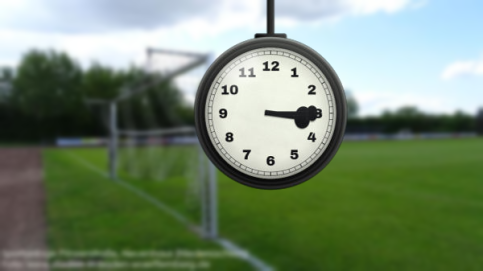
3:15
